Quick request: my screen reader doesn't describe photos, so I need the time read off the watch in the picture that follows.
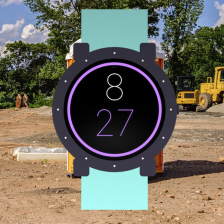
8:27
